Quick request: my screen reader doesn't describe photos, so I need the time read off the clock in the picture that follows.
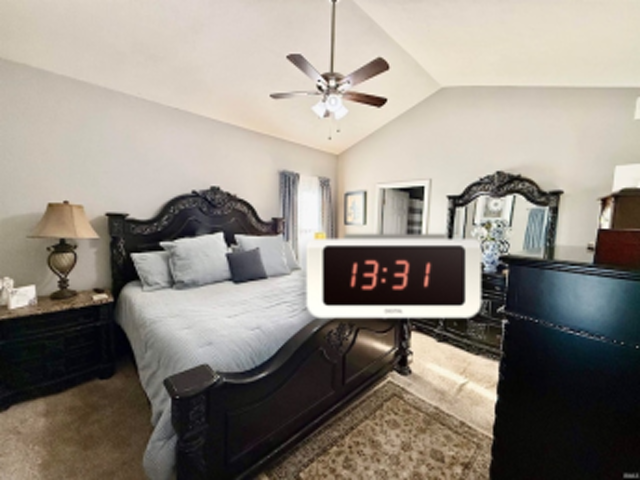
13:31
